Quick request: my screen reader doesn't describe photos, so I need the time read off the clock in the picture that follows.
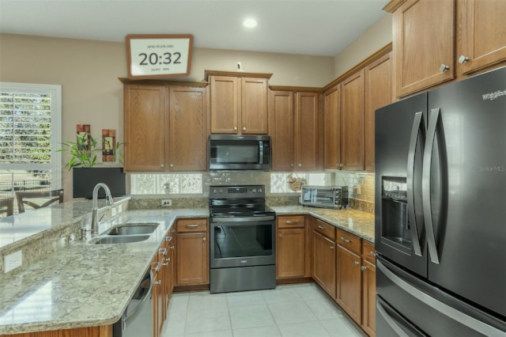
20:32
